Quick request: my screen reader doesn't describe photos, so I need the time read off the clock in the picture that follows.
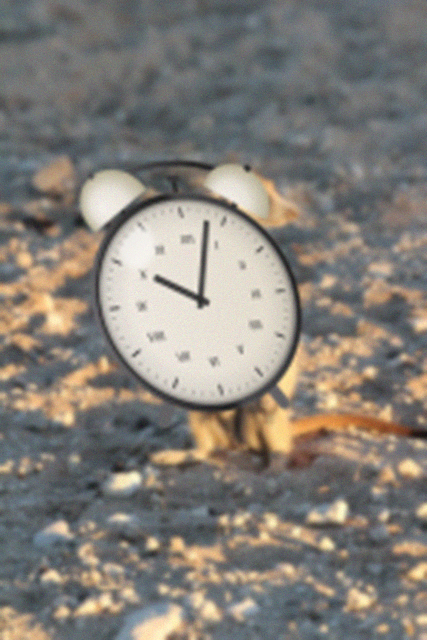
10:03
